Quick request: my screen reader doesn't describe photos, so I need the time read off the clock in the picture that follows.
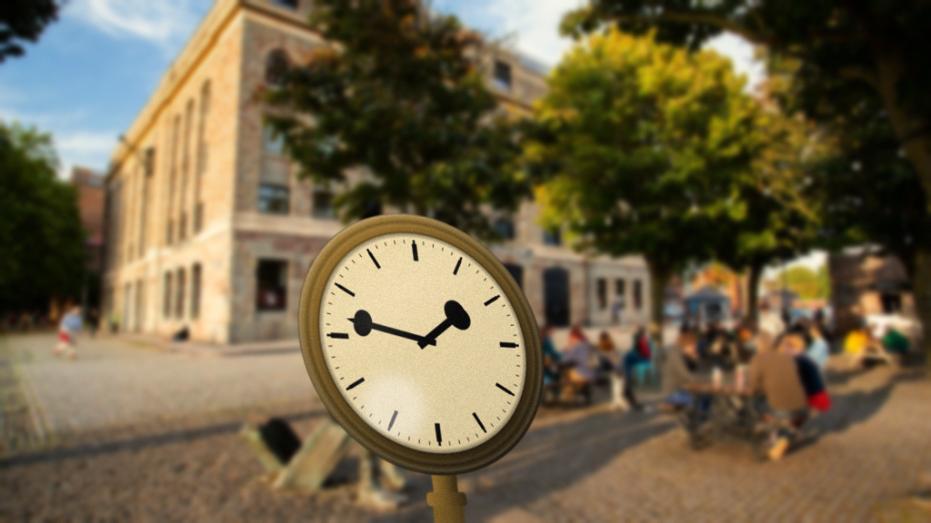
1:47
